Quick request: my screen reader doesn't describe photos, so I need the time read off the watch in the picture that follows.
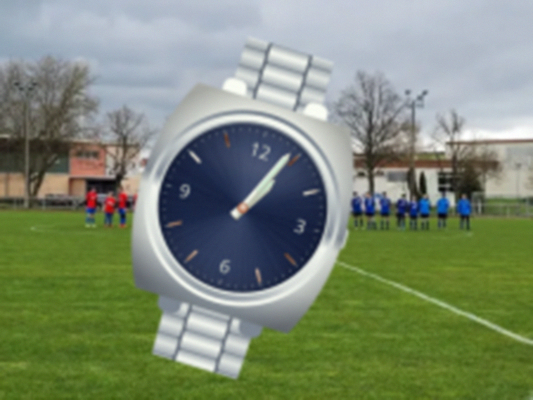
1:04
